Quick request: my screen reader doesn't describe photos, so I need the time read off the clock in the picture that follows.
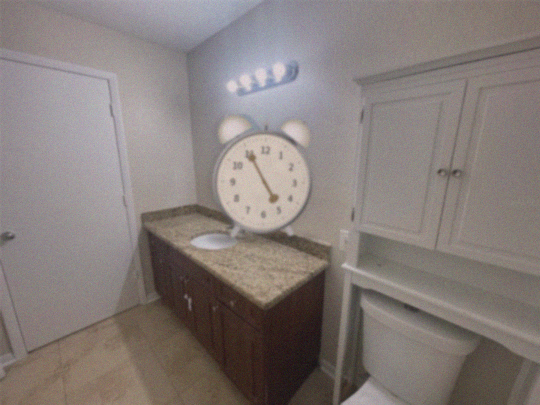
4:55
